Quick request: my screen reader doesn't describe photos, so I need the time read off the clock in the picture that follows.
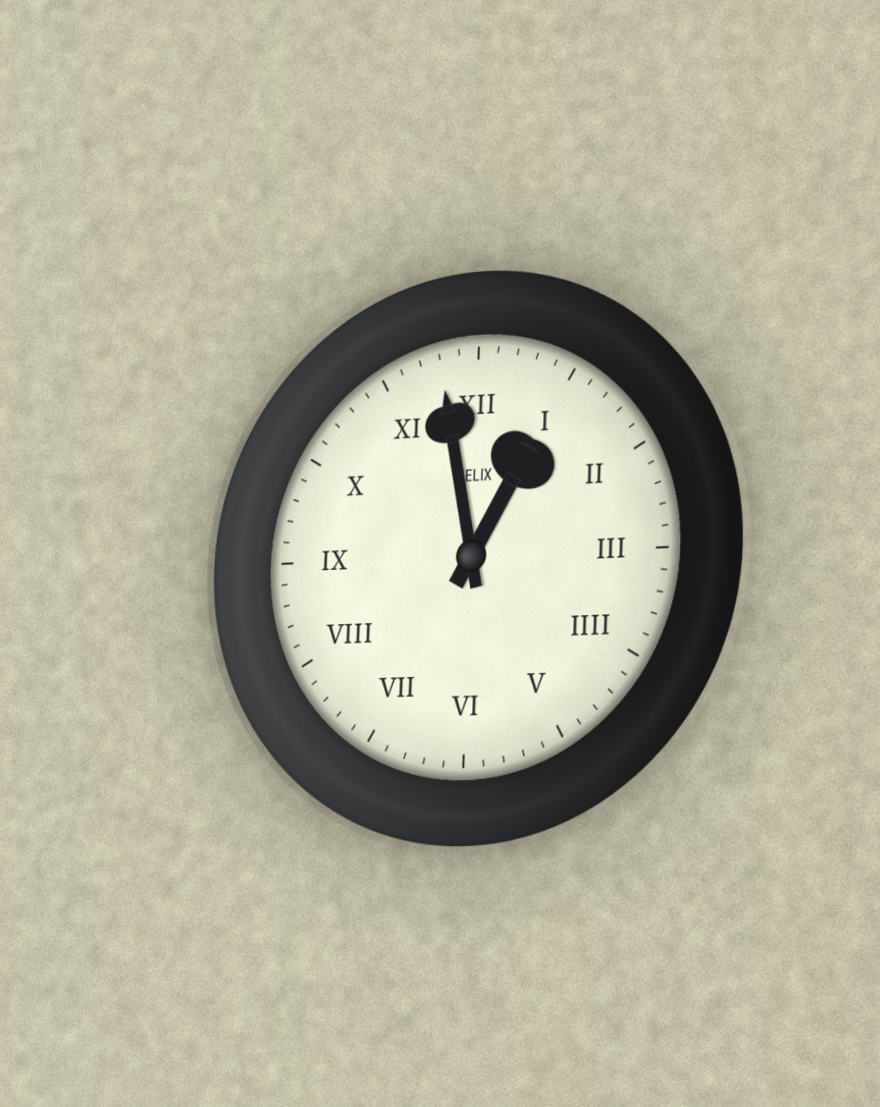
12:58
